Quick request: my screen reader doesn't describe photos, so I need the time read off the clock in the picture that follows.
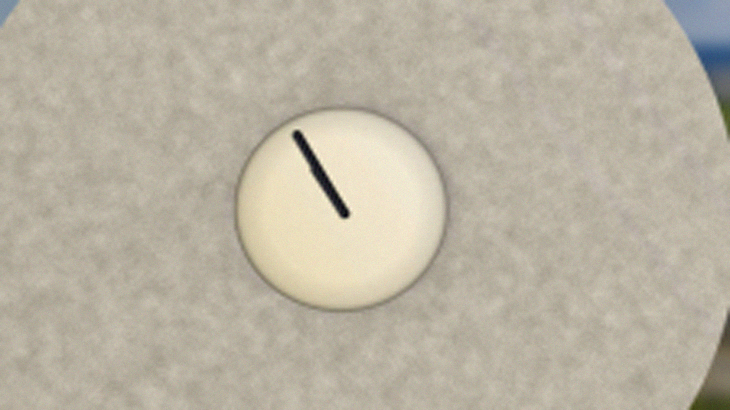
10:55
